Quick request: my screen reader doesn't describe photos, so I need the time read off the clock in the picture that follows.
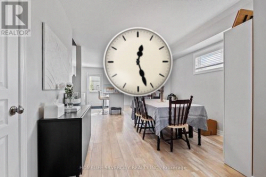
12:27
